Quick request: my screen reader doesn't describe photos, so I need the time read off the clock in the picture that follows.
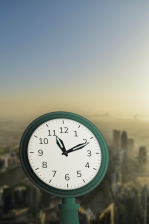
11:11
